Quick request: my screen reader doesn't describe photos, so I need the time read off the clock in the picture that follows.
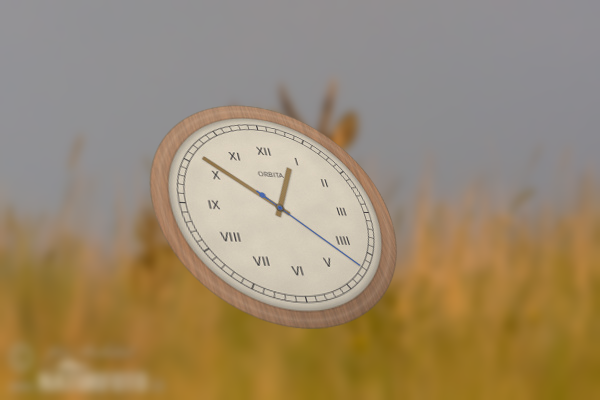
12:51:22
